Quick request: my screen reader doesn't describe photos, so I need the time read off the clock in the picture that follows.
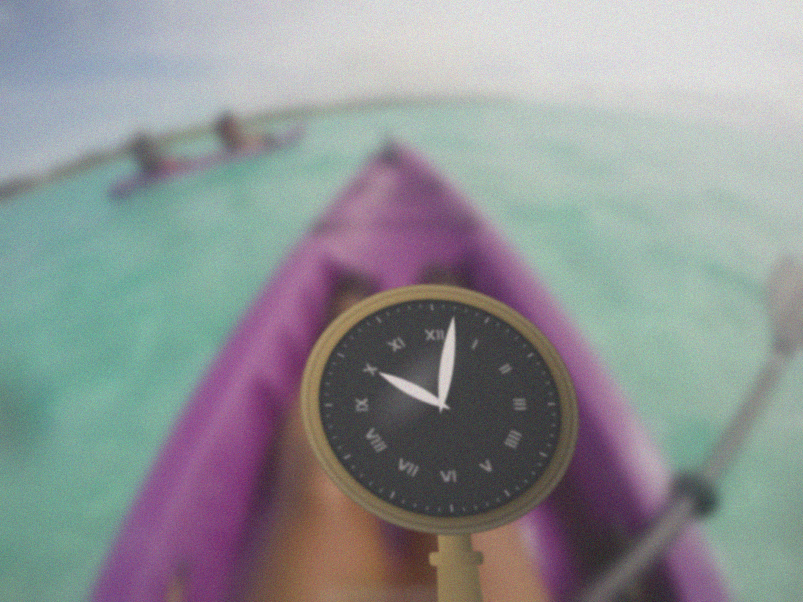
10:02
